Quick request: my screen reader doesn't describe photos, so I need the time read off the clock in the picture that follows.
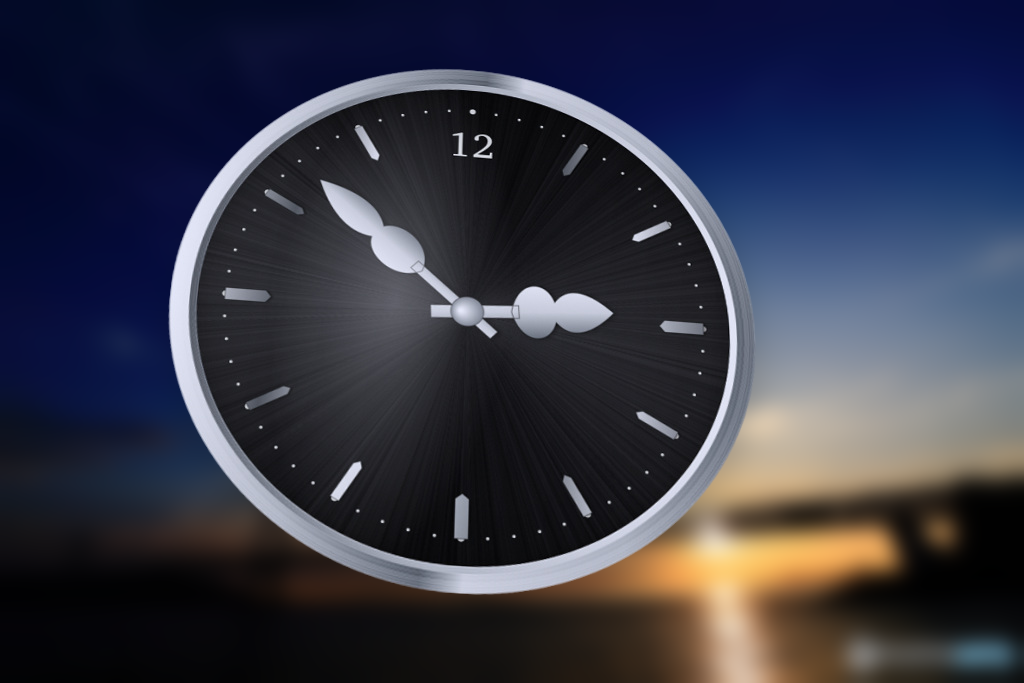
2:52
